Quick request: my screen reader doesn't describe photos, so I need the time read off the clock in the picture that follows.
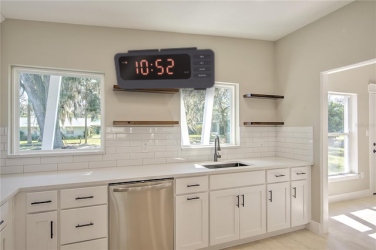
10:52
